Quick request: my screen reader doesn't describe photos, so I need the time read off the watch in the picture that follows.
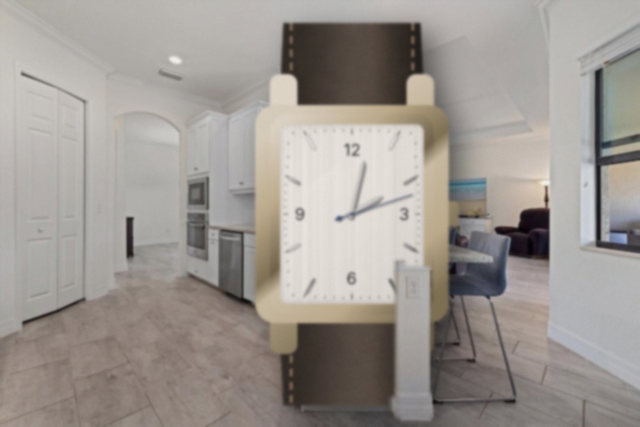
2:02:12
